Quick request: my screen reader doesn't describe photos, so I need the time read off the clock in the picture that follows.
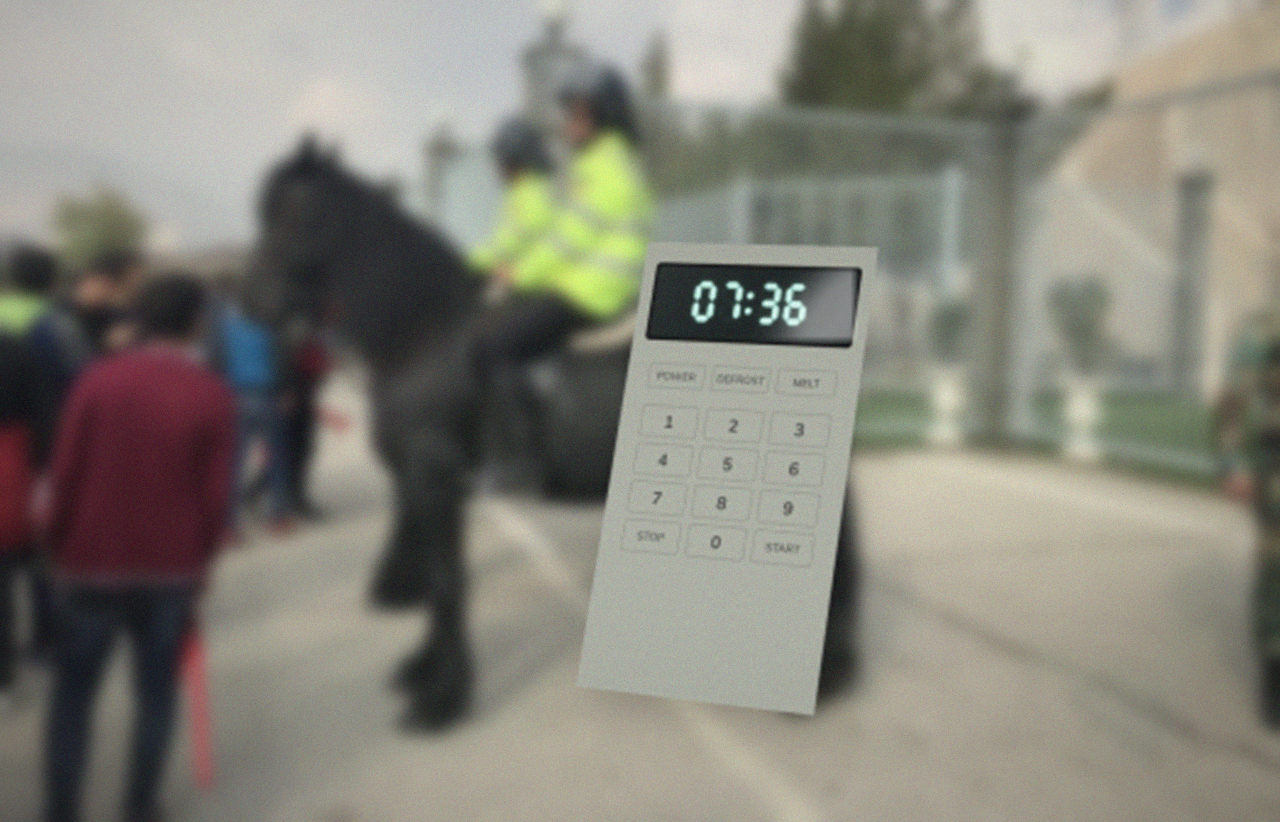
7:36
